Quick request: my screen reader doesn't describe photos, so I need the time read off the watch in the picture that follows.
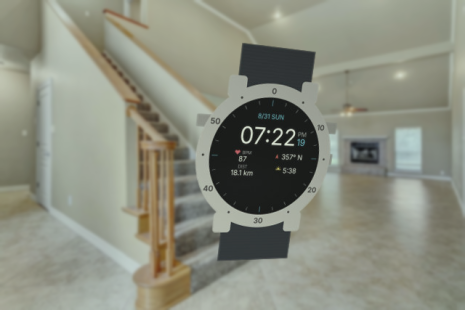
7:22:19
